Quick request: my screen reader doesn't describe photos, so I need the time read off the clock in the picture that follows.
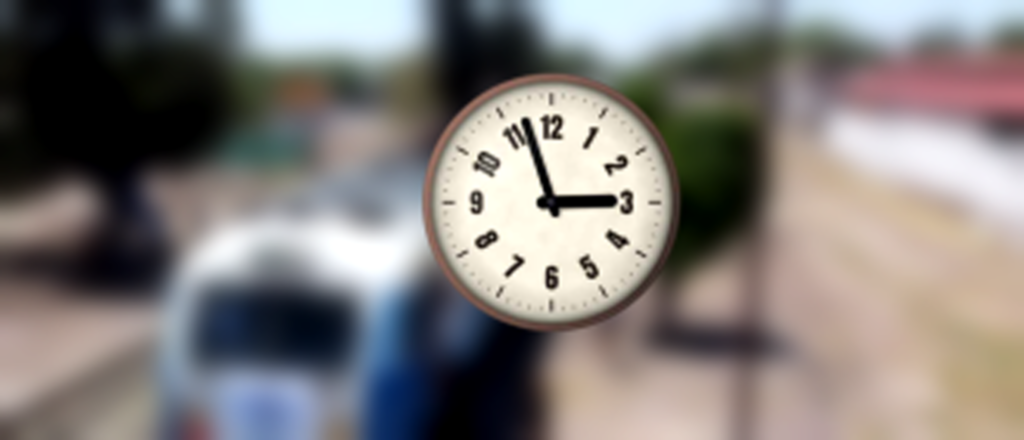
2:57
